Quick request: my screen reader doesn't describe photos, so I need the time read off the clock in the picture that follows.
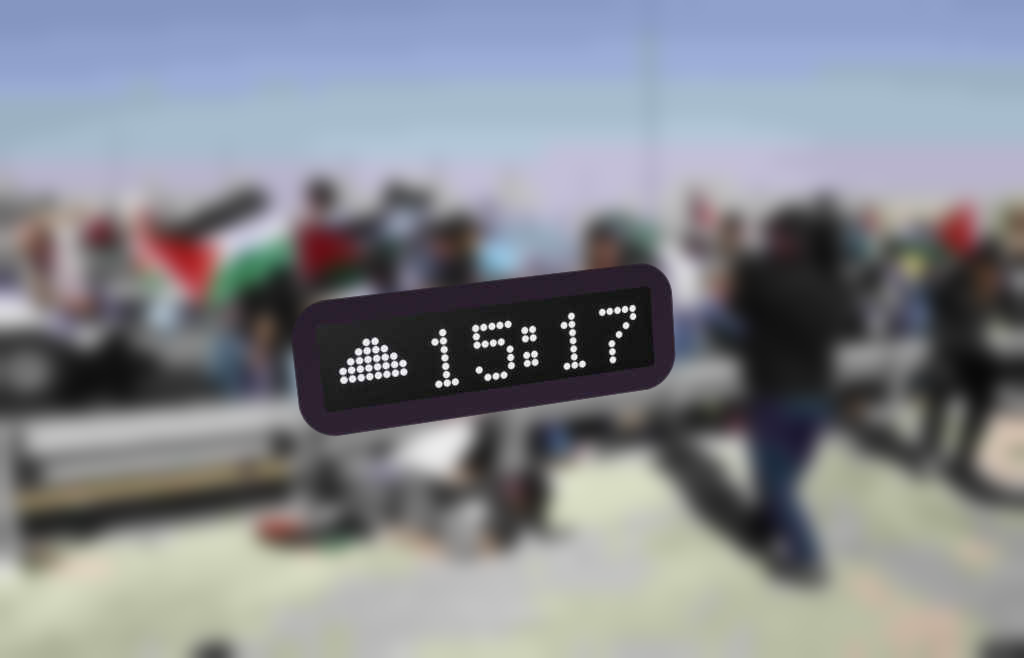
15:17
